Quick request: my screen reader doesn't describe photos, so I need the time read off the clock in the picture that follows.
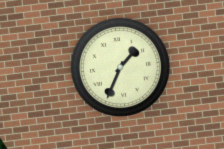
1:35
